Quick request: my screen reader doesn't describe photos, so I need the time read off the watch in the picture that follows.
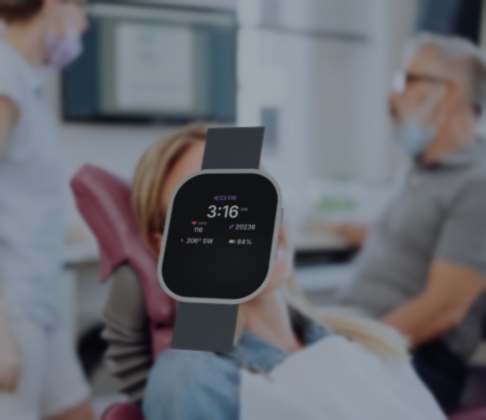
3:16
